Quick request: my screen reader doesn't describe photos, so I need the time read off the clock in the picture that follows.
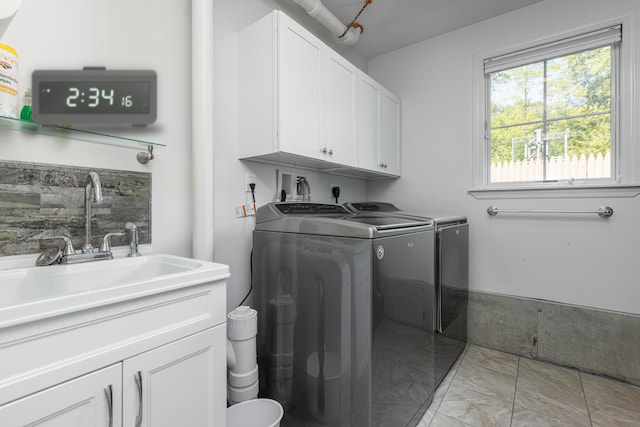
2:34:16
